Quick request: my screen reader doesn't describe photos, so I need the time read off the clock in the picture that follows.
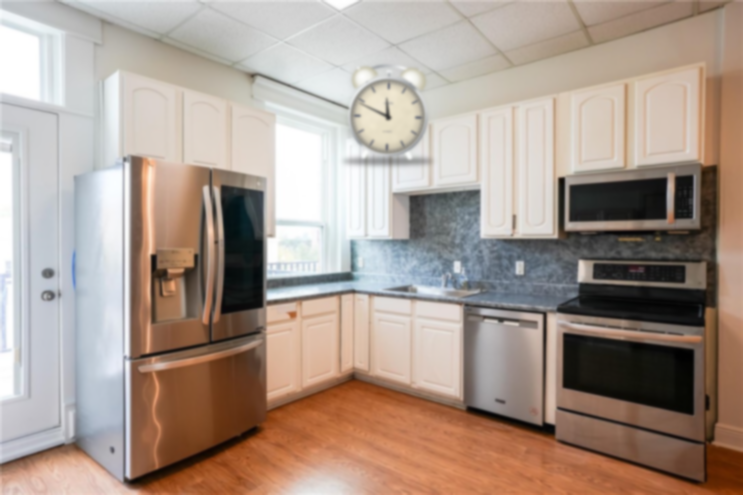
11:49
